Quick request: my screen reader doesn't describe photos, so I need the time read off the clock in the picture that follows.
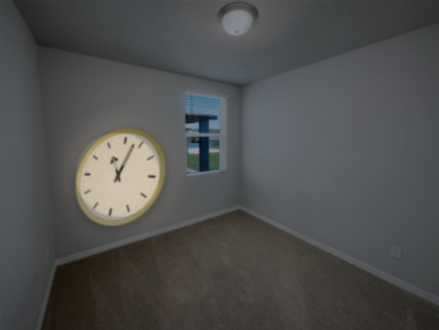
11:03
